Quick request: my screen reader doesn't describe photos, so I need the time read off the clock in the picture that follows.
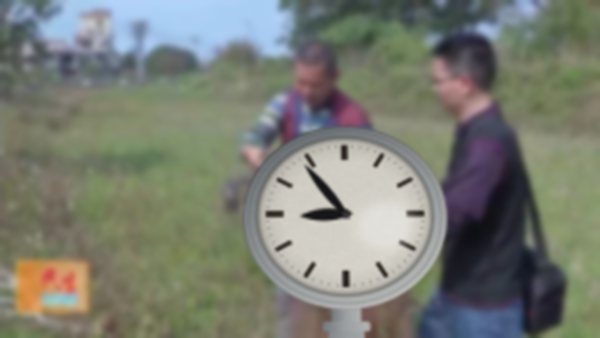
8:54
